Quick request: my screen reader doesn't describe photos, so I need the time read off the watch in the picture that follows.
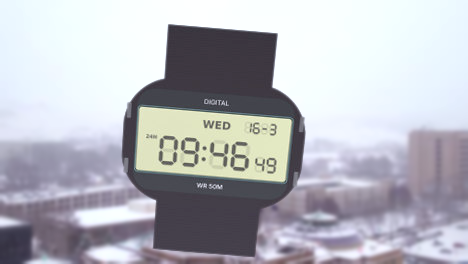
9:46:49
